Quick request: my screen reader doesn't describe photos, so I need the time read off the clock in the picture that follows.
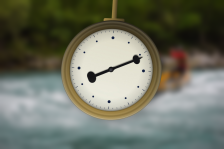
8:11
